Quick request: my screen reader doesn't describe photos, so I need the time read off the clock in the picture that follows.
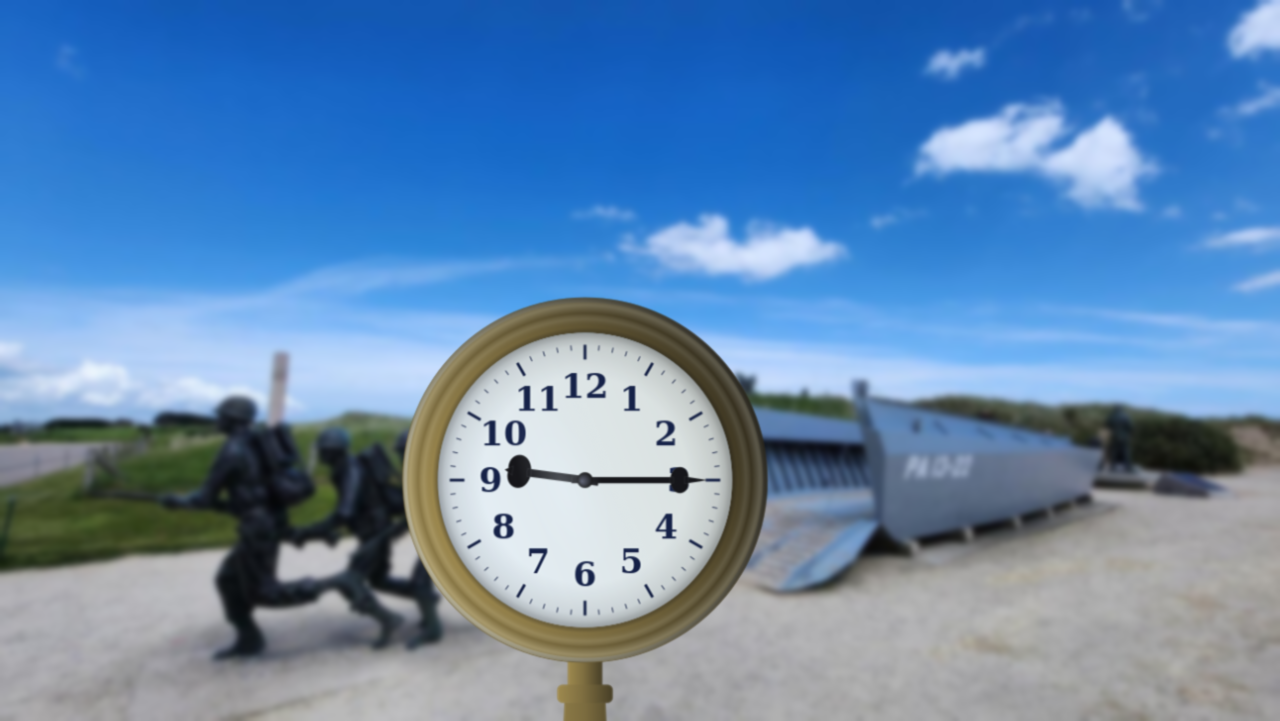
9:15
